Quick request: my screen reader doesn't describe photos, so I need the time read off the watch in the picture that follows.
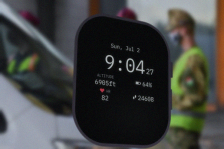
9:04:27
